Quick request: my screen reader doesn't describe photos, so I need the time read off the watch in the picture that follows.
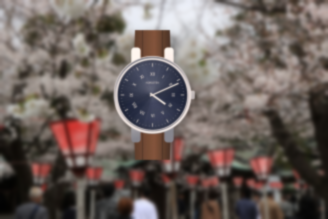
4:11
